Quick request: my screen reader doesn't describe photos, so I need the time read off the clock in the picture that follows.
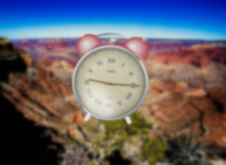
9:15
